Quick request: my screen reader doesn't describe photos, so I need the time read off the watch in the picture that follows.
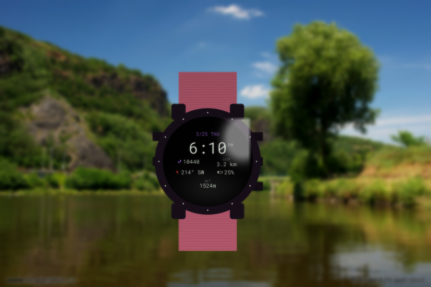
6:10
